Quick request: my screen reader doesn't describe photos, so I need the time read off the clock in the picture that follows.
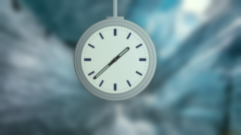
1:38
